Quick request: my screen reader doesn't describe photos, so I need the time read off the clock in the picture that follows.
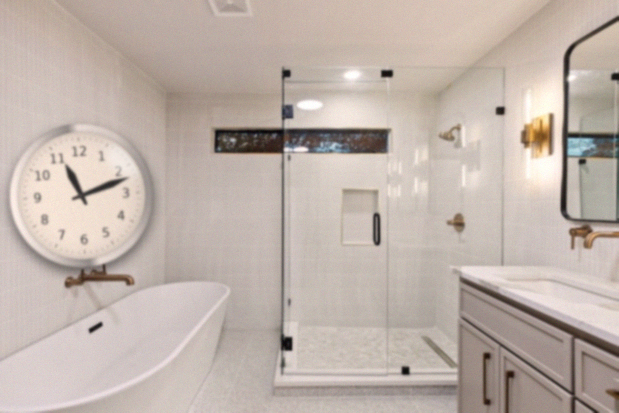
11:12
